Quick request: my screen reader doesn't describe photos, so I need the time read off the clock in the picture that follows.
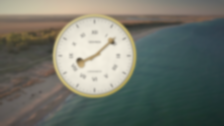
8:08
